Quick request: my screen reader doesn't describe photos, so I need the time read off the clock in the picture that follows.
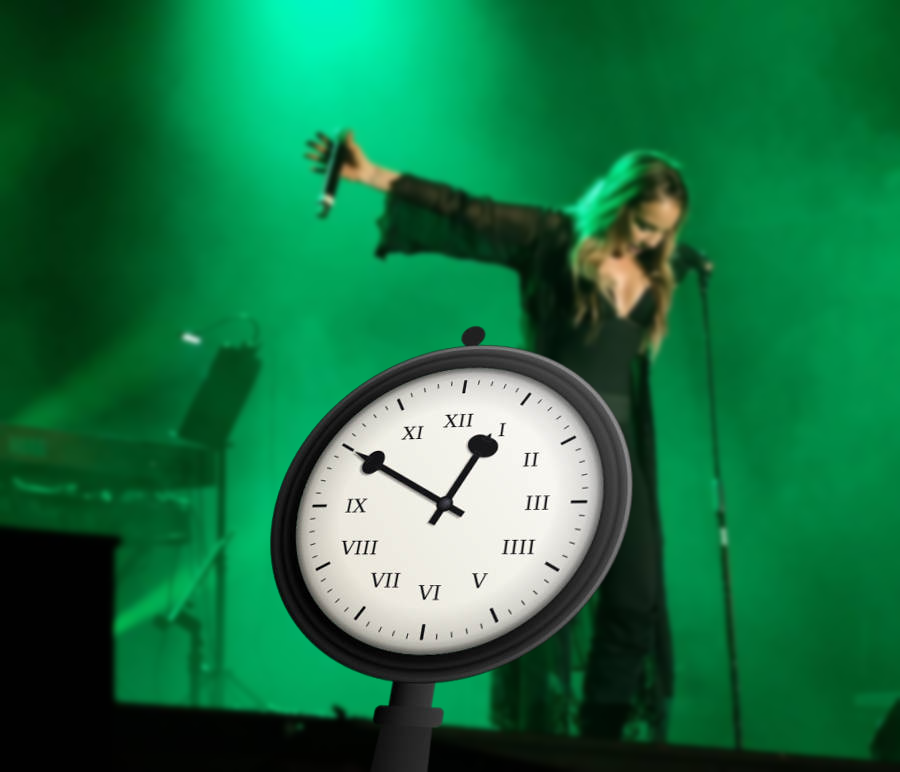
12:50
